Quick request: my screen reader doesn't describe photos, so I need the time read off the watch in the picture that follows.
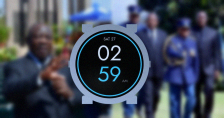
2:59
